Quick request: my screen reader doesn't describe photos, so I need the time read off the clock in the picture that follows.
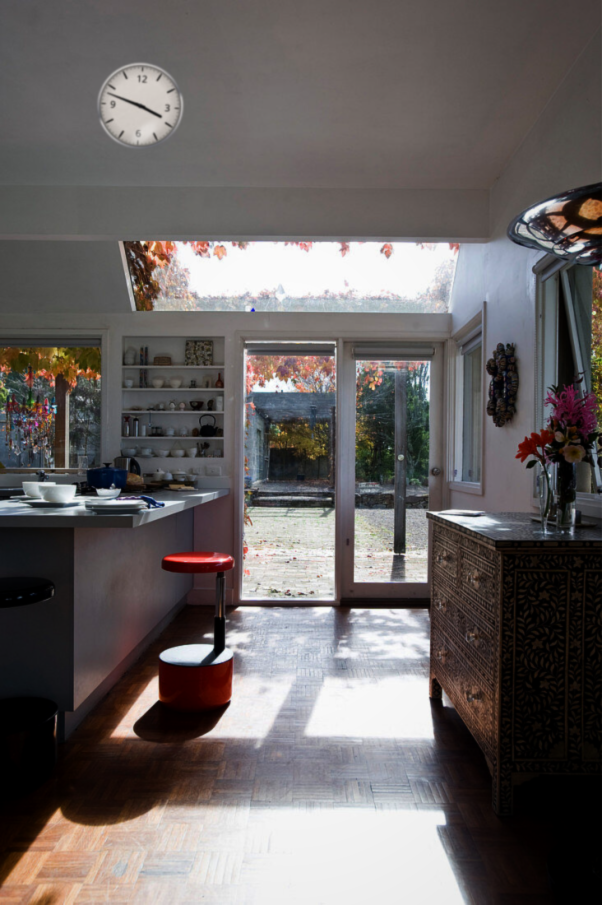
3:48
